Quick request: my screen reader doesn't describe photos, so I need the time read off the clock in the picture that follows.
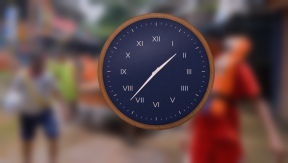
1:37
